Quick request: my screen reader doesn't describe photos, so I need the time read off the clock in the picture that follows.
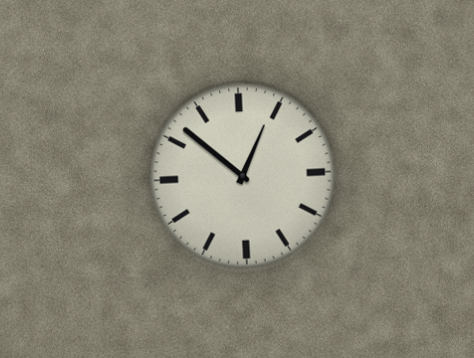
12:52
